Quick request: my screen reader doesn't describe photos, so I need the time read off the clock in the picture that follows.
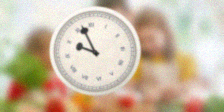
9:57
